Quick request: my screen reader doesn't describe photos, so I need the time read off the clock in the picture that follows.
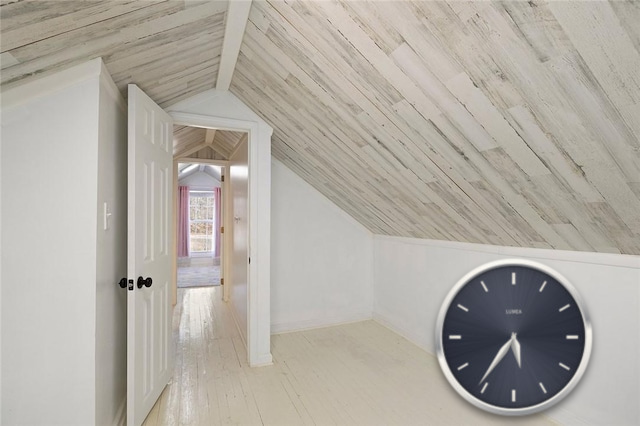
5:36
